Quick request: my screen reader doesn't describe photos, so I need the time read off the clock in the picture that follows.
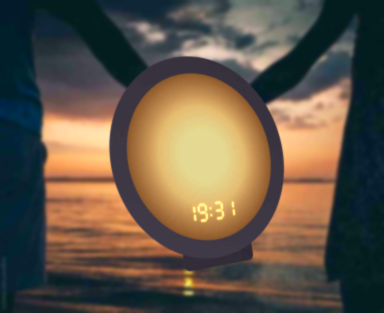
19:31
